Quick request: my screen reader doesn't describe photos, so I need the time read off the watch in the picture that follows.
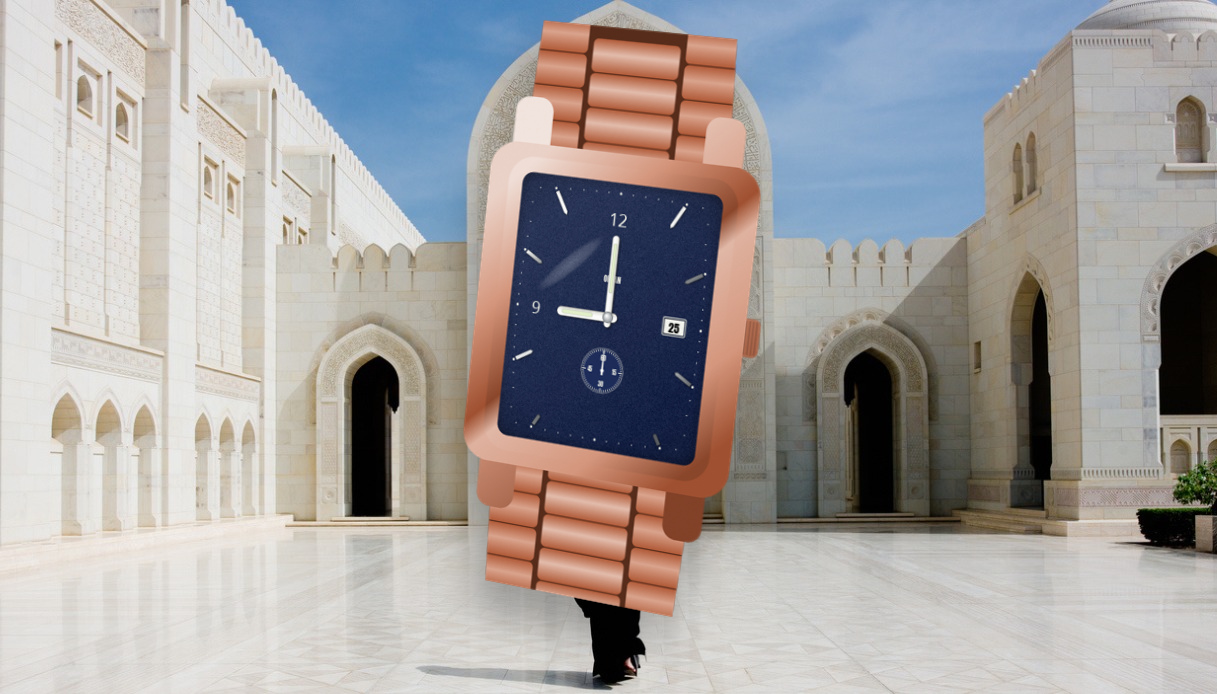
9:00
